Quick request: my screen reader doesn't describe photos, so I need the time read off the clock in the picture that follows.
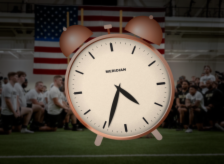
4:34
